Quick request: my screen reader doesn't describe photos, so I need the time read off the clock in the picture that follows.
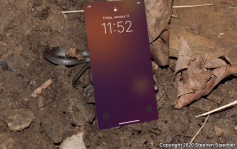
11:52
